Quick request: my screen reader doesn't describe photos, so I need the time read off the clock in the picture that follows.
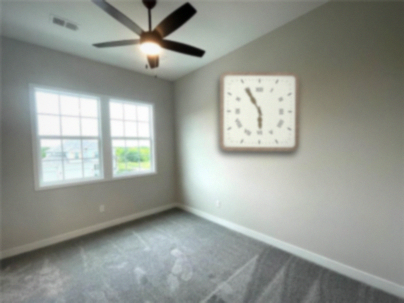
5:55
